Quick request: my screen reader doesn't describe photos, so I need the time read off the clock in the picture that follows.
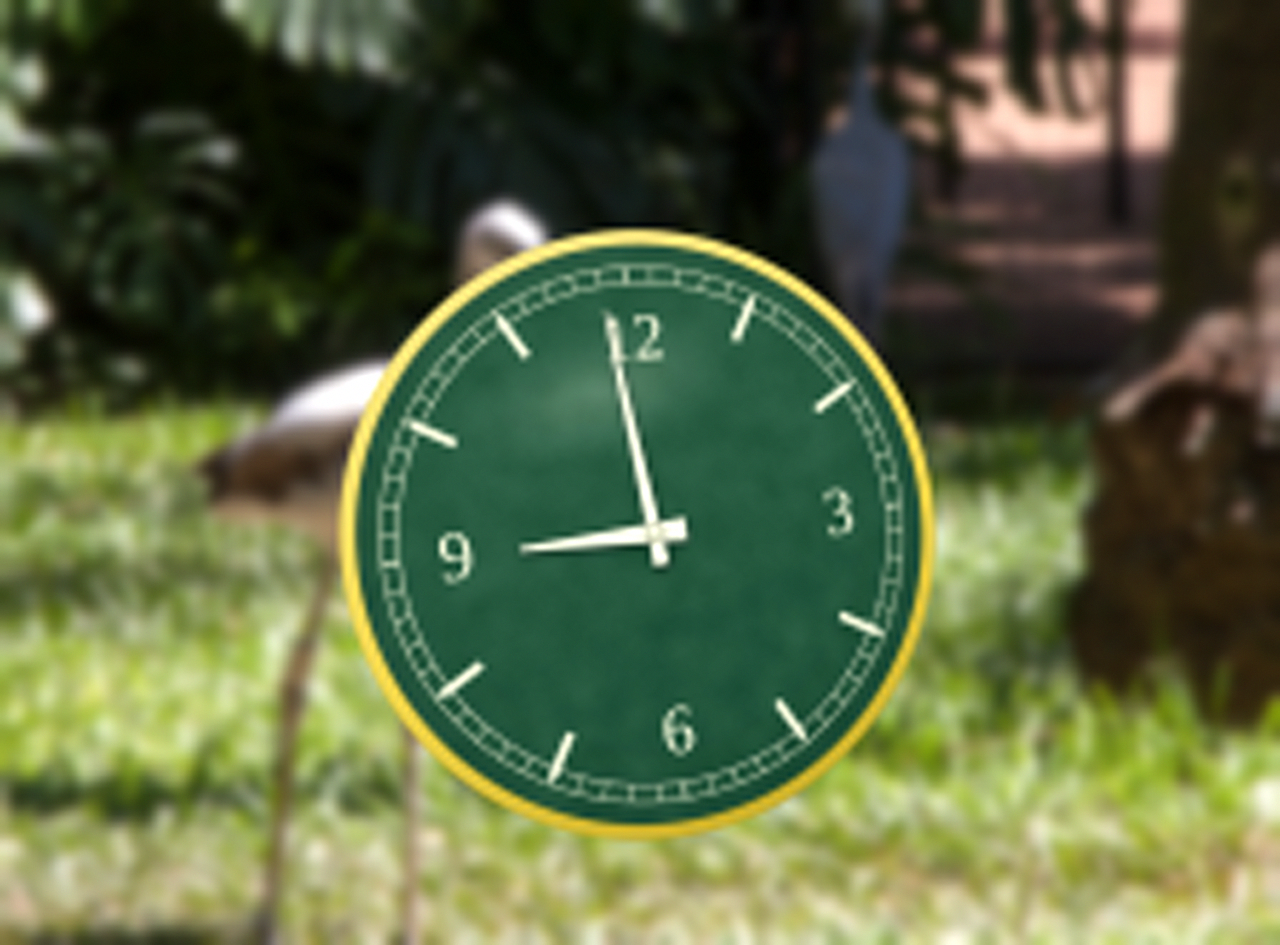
8:59
